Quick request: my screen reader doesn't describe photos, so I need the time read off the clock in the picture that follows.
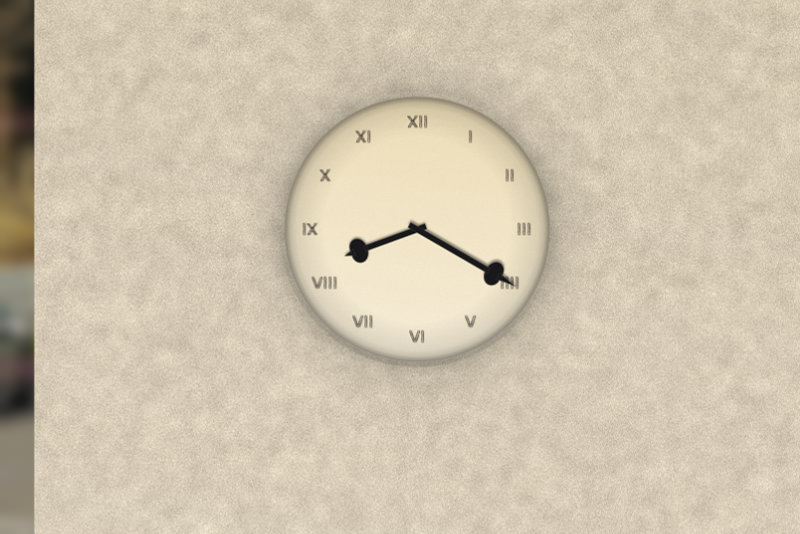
8:20
